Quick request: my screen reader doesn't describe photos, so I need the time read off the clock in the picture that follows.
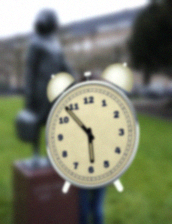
5:53
